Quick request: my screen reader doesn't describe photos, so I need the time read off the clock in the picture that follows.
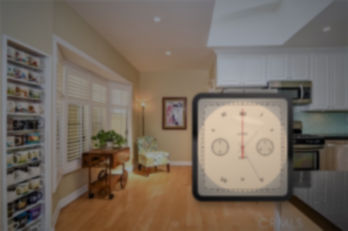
1:25
